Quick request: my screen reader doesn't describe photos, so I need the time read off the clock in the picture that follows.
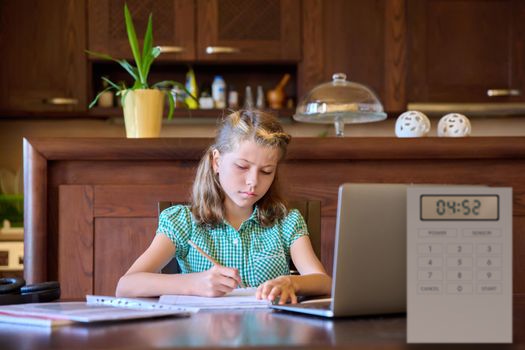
4:52
